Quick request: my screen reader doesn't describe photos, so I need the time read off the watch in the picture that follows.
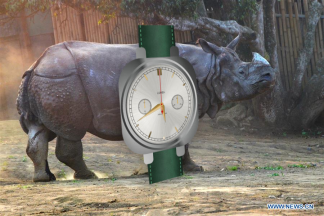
5:41
